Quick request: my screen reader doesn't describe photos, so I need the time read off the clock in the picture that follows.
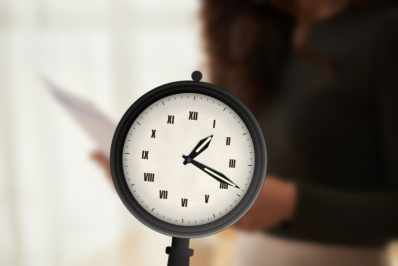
1:19
